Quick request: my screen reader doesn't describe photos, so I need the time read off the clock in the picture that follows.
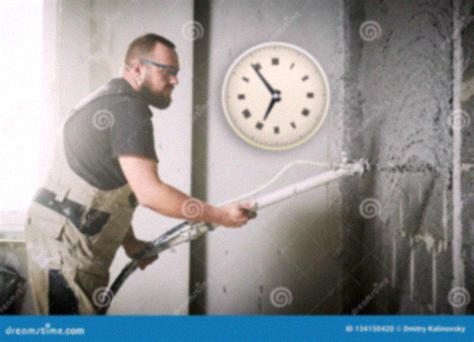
6:54
